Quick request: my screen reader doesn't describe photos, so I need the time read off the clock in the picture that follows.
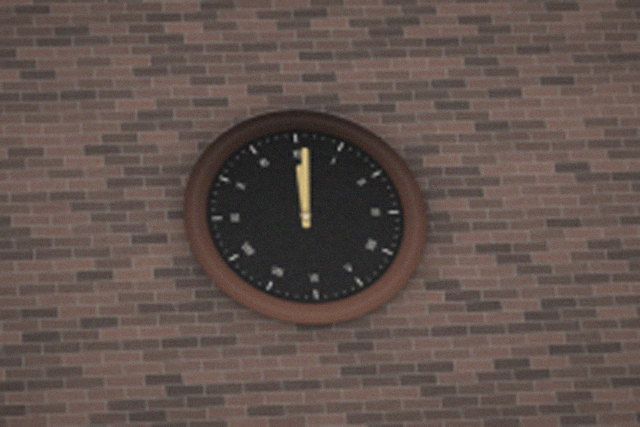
12:01
